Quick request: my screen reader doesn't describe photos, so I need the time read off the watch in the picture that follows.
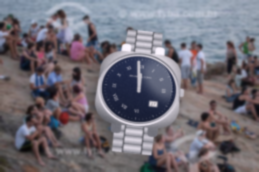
11:59
